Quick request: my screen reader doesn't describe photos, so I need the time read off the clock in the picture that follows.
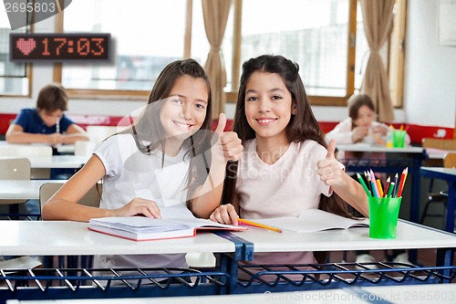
17:03
